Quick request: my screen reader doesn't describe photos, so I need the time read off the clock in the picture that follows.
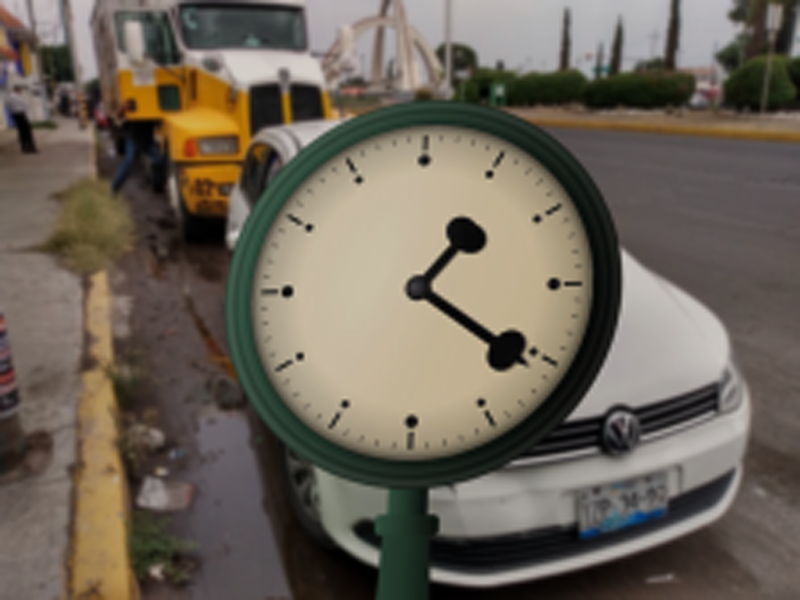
1:21
